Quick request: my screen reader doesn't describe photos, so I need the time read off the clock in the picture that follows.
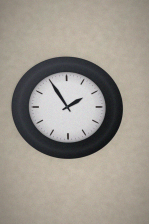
1:55
